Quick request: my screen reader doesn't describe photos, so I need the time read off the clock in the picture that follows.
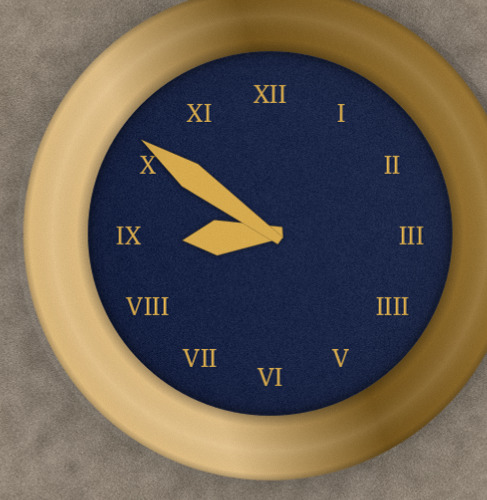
8:51
